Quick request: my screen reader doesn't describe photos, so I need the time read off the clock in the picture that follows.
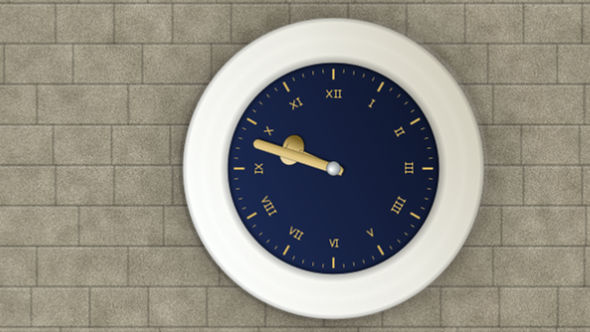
9:48
